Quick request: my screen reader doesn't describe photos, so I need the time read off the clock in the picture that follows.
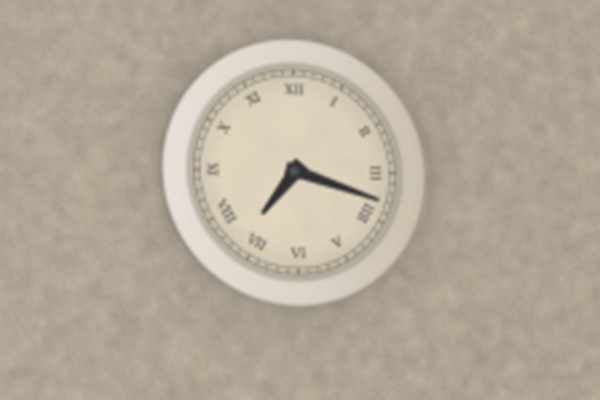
7:18
